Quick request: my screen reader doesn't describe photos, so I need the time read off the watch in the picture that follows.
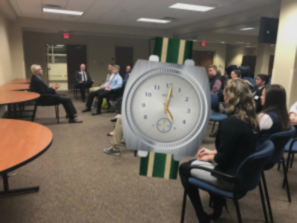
5:01
